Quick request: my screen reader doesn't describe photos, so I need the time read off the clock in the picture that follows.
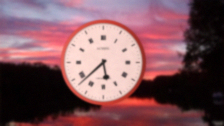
5:38
